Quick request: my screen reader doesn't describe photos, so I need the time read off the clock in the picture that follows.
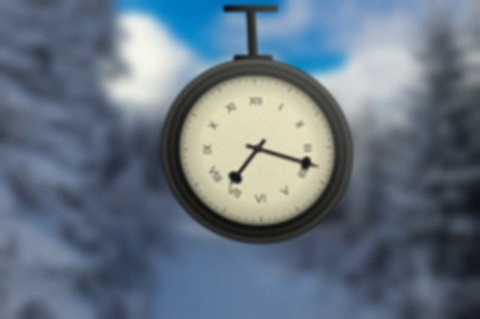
7:18
